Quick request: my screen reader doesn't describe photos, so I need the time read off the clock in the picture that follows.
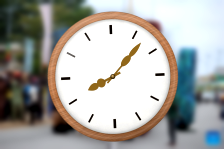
8:07
